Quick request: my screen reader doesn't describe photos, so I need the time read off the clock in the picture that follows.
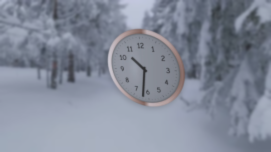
10:32
